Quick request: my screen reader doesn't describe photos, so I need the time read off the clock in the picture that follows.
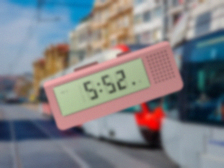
5:52
